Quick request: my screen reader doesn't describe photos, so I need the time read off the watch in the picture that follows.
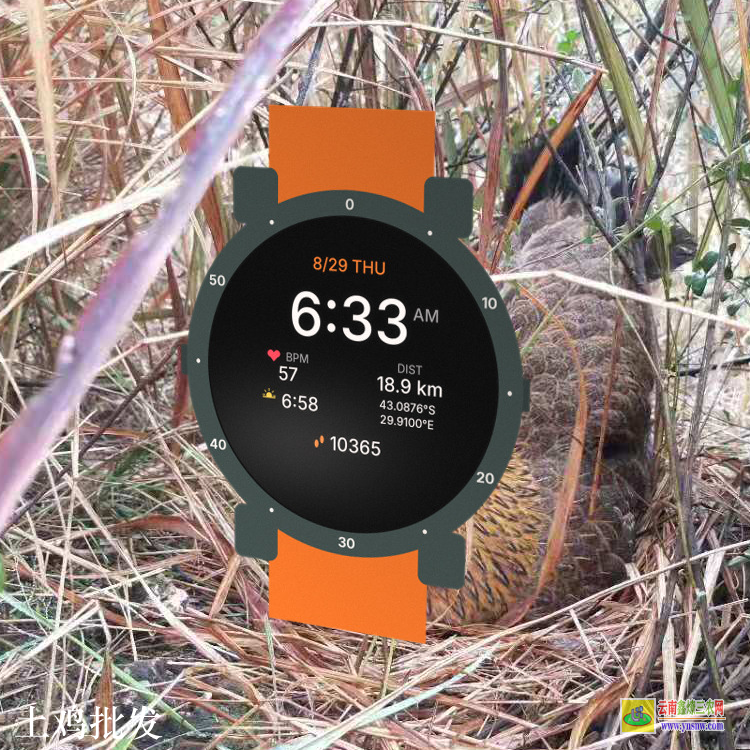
6:33
